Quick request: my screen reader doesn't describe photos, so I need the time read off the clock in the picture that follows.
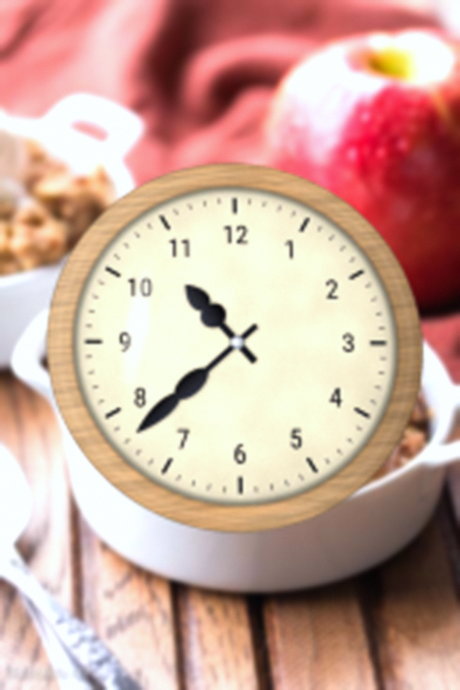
10:38
